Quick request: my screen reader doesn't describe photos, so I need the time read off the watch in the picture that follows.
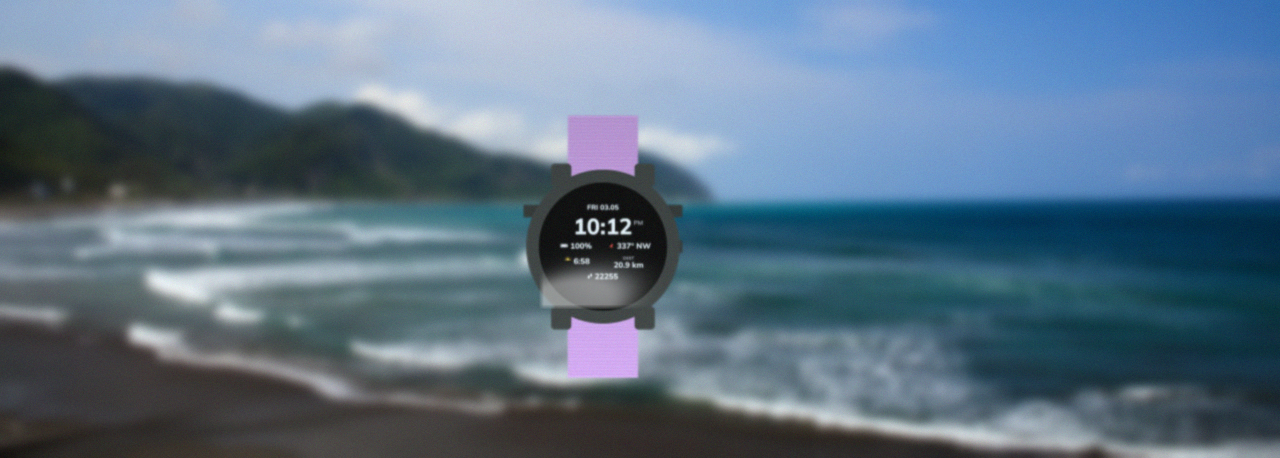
10:12
